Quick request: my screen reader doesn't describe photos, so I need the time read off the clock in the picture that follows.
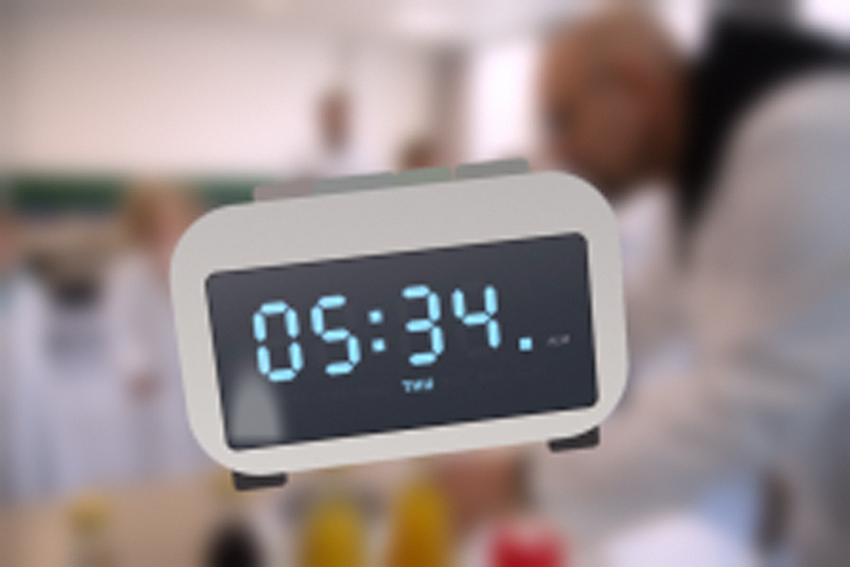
5:34
